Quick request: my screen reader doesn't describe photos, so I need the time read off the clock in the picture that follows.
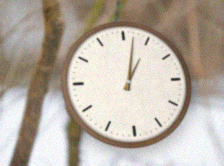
1:02
